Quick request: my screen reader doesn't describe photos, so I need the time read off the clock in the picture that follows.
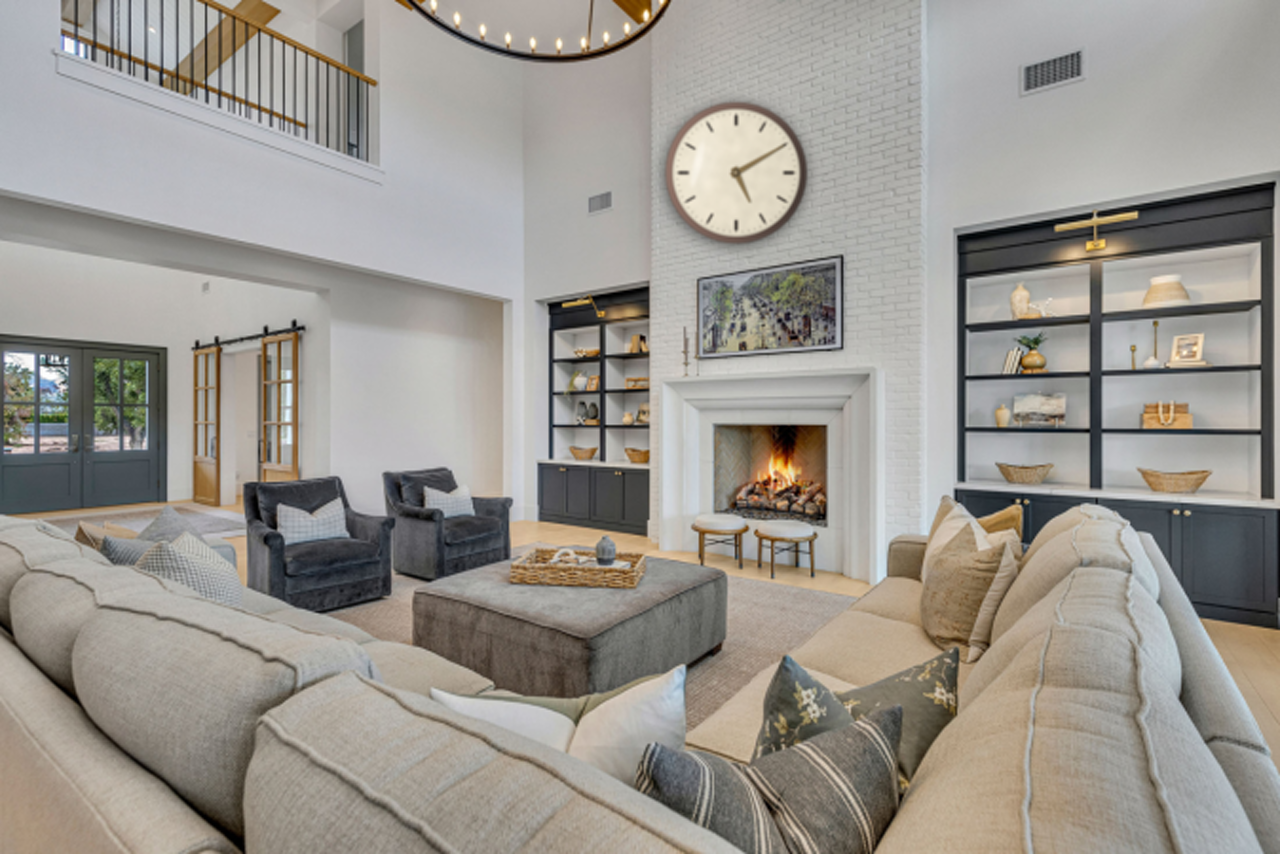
5:10
